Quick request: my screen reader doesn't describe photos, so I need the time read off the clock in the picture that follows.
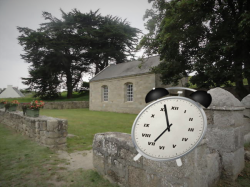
6:56
